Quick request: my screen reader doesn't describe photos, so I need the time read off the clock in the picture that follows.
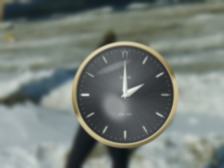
2:00
